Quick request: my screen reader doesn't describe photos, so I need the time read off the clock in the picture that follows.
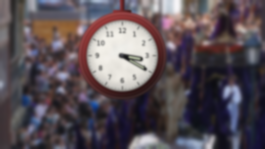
3:20
